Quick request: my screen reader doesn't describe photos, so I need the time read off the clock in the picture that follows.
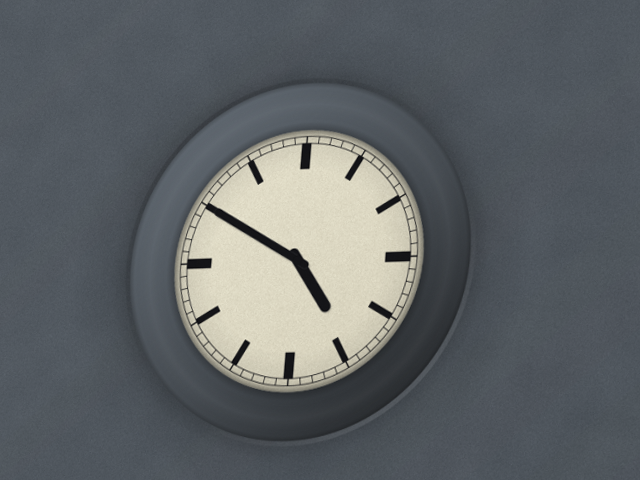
4:50
